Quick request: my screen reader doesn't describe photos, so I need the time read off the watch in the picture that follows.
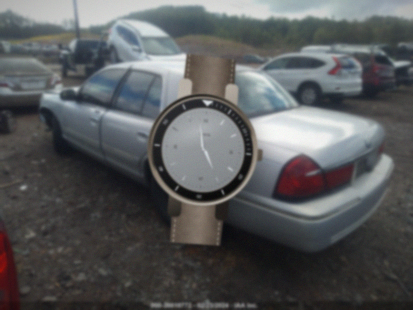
4:58
